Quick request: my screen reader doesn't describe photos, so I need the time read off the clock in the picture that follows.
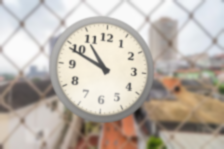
10:49
